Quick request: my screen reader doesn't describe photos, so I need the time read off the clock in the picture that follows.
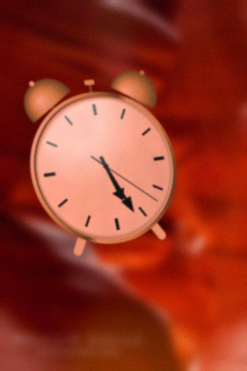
5:26:22
